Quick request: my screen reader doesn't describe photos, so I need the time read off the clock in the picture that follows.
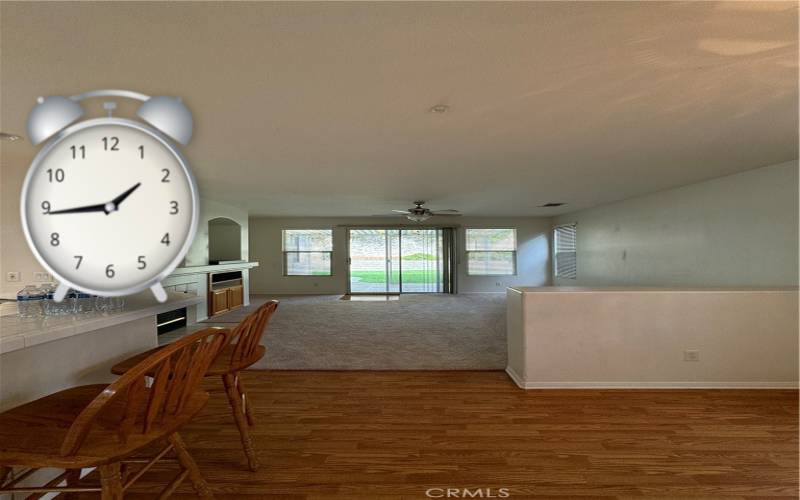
1:44
